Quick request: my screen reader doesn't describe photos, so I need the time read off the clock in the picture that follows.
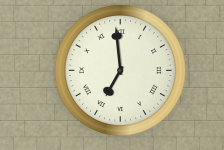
6:59
